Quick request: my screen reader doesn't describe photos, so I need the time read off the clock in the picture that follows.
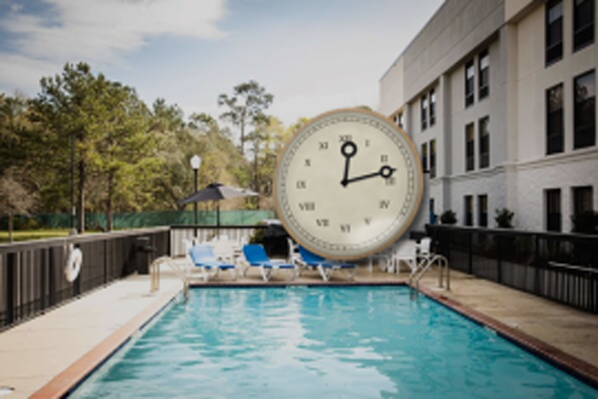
12:13
